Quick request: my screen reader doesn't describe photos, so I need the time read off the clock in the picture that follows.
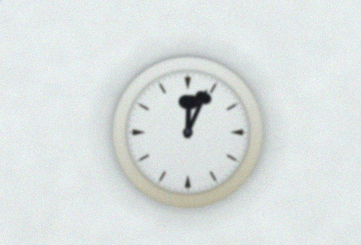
12:04
